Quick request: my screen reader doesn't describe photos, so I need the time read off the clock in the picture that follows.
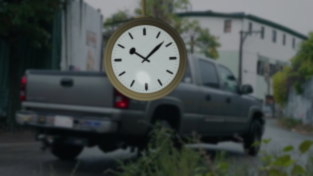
10:08
